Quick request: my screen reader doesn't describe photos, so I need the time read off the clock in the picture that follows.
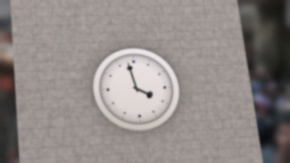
3:58
